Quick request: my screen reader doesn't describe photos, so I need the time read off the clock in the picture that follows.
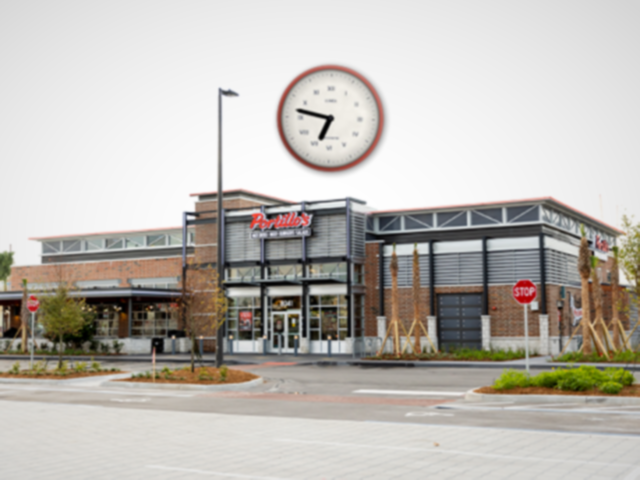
6:47
